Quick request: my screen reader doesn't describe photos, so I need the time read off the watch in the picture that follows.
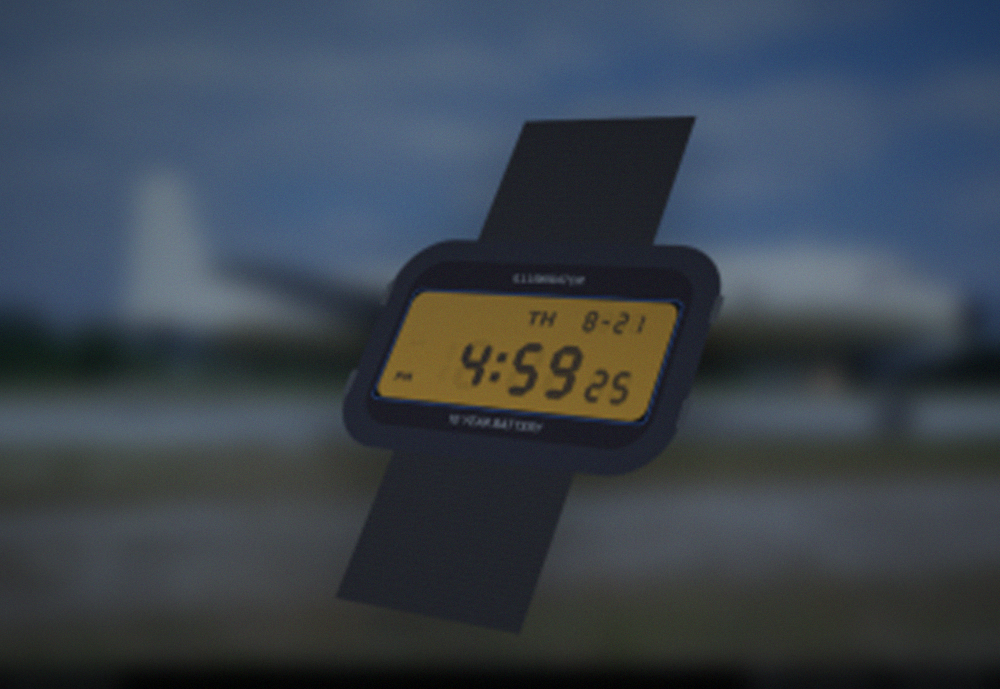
4:59:25
